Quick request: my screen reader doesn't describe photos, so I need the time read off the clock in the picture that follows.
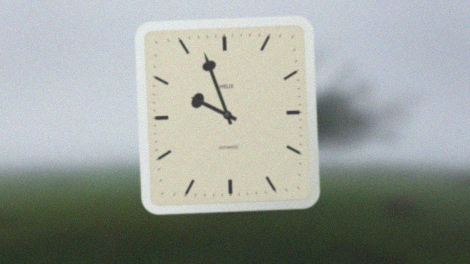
9:57
